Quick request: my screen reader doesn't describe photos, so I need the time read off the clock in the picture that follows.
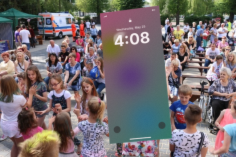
4:08
